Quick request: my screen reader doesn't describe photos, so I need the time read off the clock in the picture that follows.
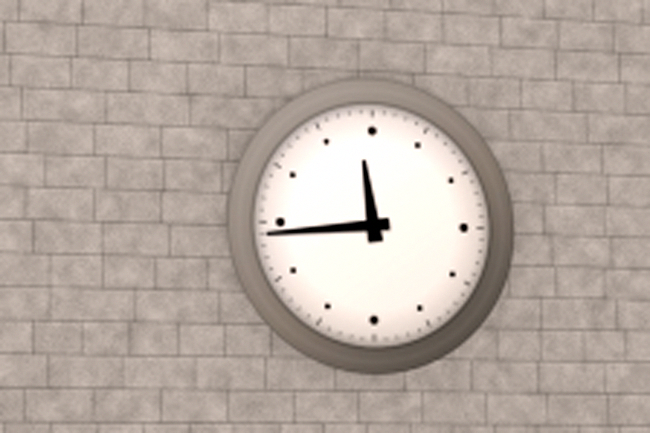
11:44
